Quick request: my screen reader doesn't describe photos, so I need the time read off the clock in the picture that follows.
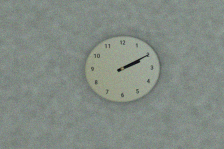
2:10
